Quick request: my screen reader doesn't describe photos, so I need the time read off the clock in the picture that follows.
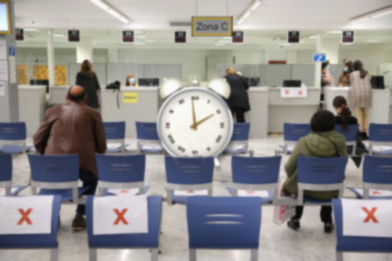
1:59
